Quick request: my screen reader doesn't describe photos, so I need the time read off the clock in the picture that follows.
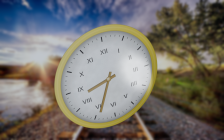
8:34
